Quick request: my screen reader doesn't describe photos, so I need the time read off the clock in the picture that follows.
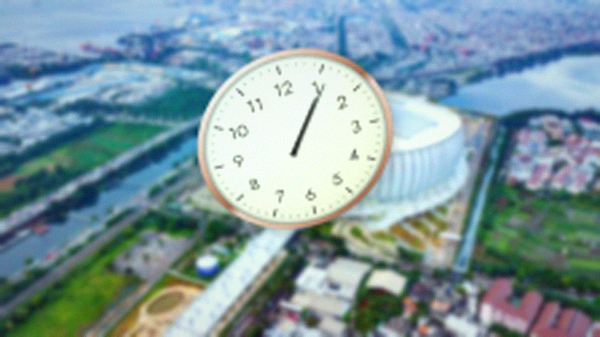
1:06
